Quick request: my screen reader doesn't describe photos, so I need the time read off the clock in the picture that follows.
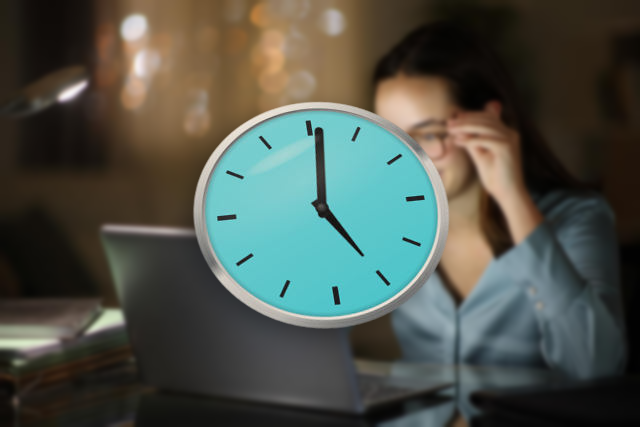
5:01
